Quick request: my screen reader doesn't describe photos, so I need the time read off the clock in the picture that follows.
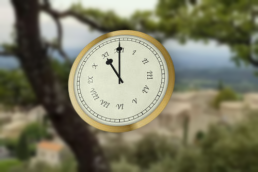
11:00
